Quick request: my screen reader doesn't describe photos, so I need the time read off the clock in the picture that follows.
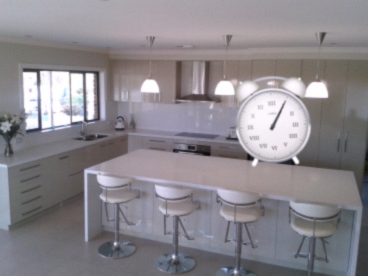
1:05
